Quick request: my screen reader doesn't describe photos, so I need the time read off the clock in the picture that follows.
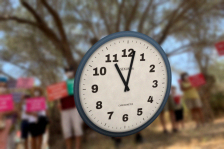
11:02
